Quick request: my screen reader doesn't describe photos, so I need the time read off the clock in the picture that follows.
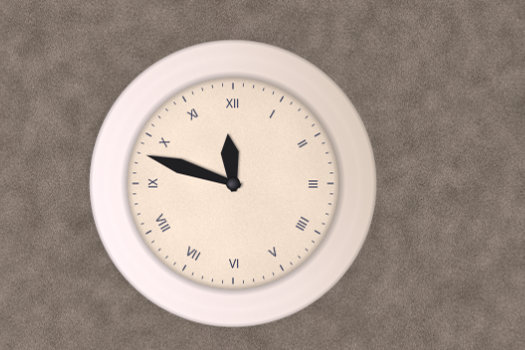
11:48
